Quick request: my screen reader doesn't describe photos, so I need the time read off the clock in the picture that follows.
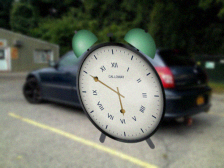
5:50
